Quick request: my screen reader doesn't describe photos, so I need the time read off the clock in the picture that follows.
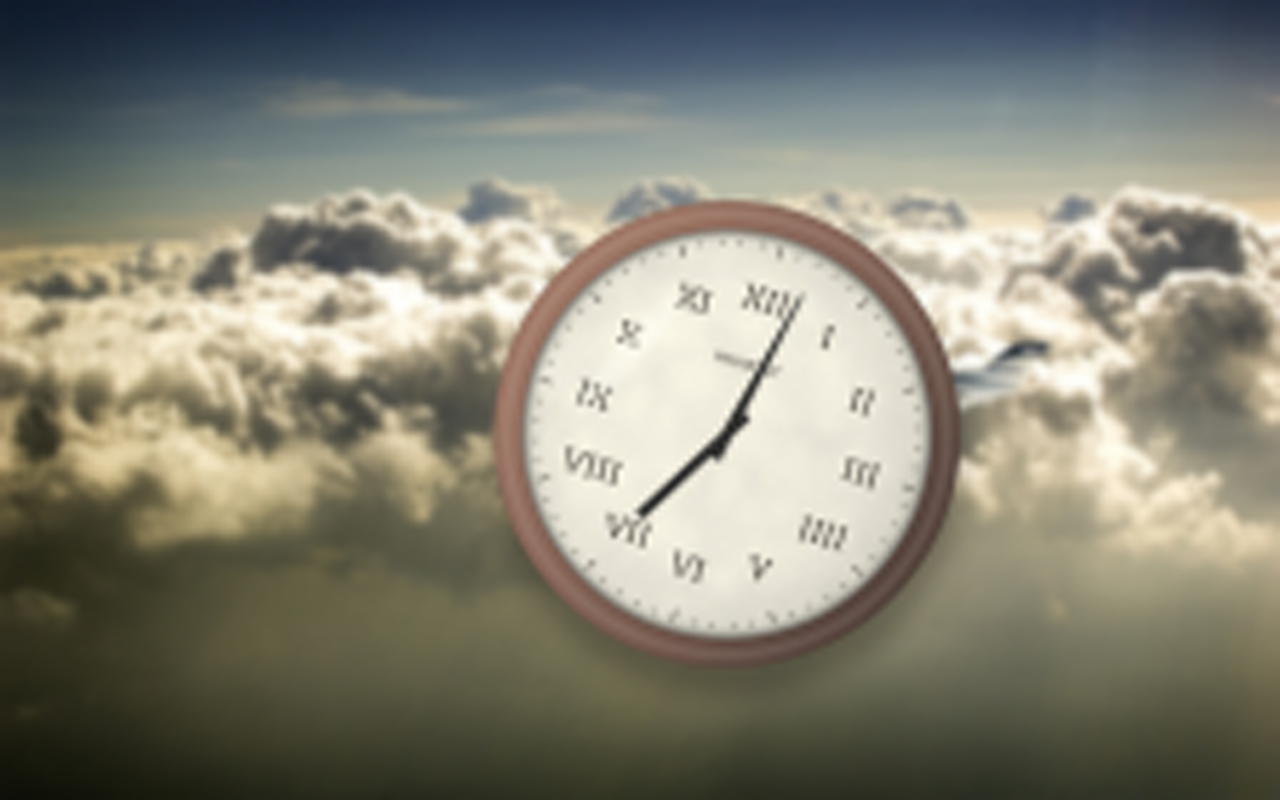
7:02
